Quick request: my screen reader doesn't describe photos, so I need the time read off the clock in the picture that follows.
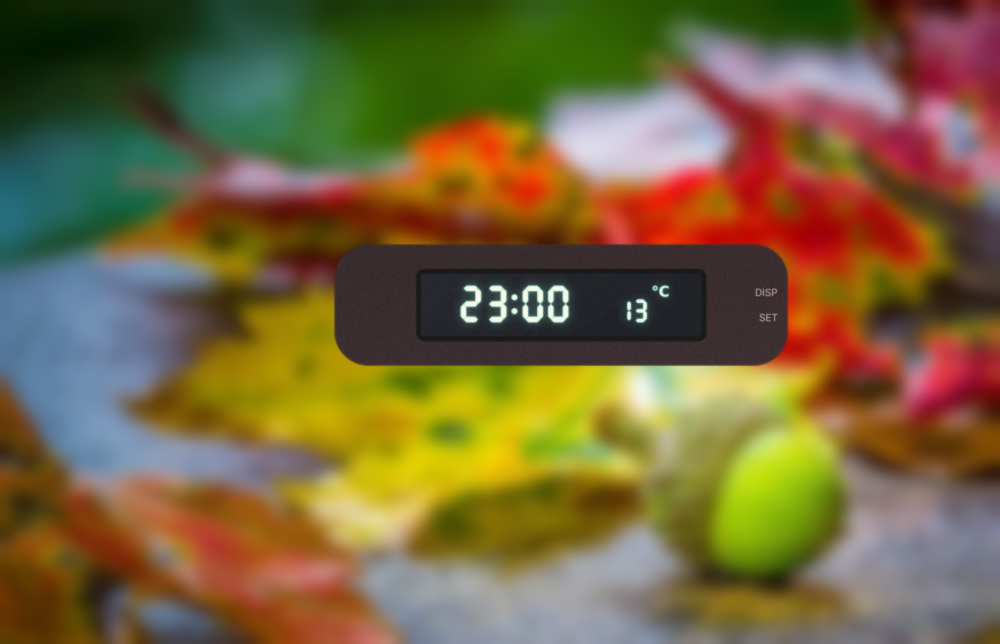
23:00
